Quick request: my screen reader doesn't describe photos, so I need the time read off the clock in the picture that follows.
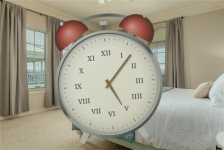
5:07
